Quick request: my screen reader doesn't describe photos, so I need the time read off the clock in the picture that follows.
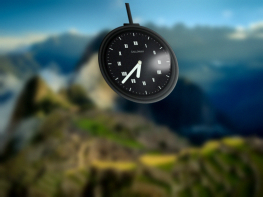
6:38
